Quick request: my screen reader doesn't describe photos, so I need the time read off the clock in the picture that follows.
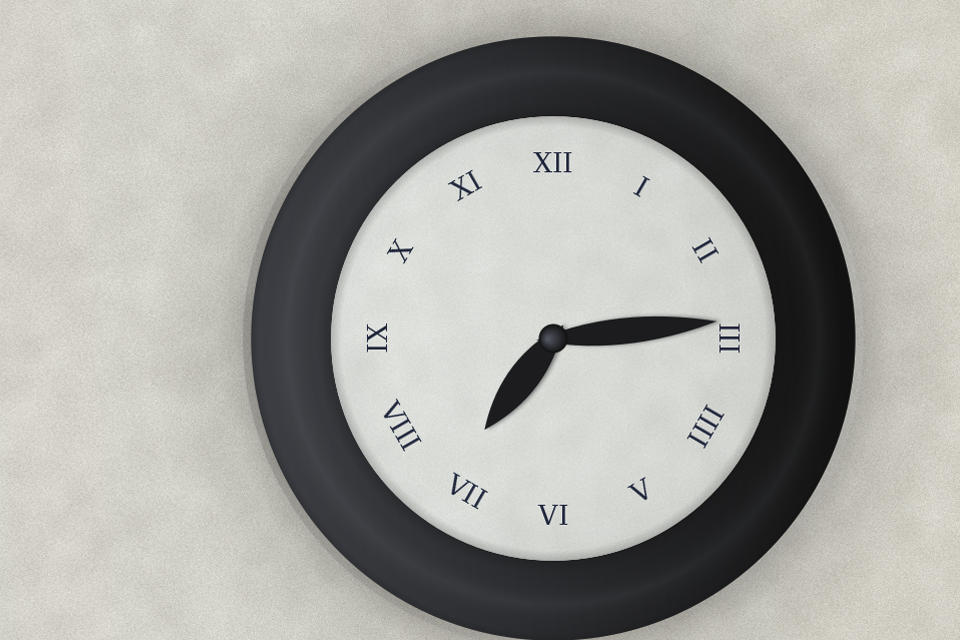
7:14
